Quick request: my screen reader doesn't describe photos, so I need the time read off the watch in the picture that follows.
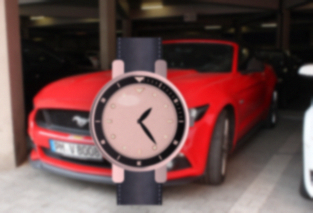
1:24
